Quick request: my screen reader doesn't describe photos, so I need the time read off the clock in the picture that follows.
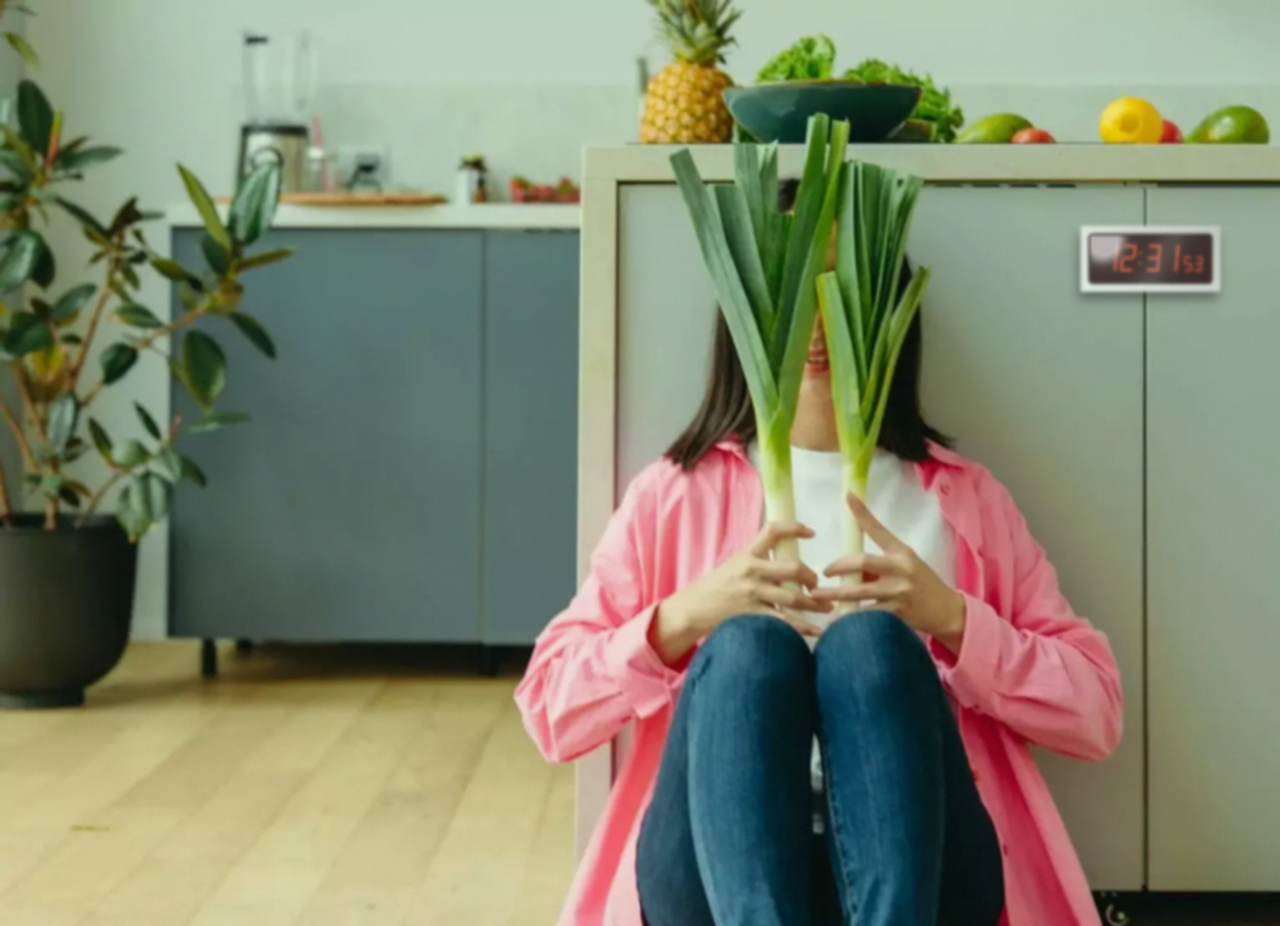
12:31
